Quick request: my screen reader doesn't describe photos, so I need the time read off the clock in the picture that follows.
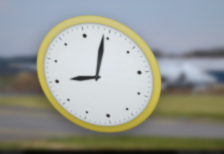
9:04
